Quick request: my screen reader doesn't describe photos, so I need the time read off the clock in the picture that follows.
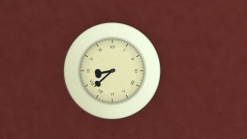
8:38
